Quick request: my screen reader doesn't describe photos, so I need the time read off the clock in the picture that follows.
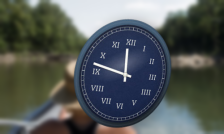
11:47
